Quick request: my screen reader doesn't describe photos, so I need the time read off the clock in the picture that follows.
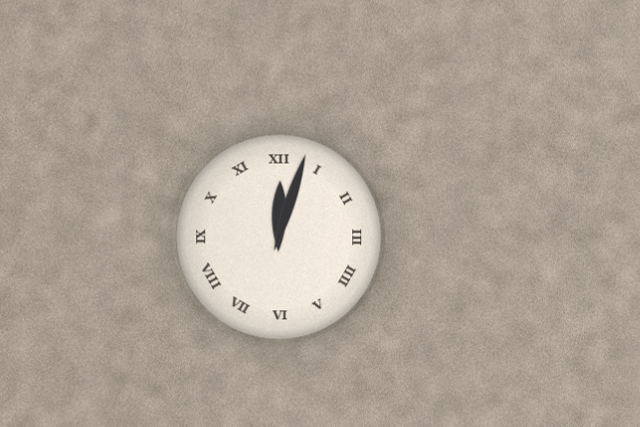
12:03
